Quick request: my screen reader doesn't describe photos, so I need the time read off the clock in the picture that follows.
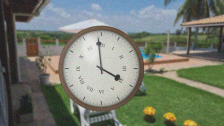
3:59
